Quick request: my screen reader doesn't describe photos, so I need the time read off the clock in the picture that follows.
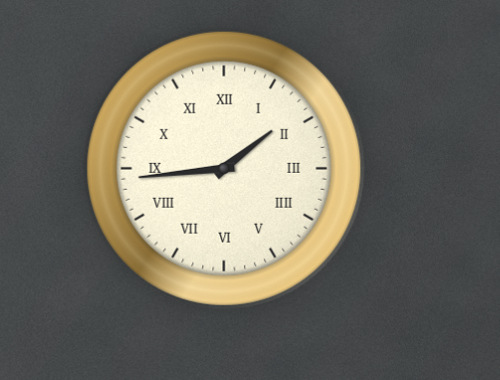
1:44
